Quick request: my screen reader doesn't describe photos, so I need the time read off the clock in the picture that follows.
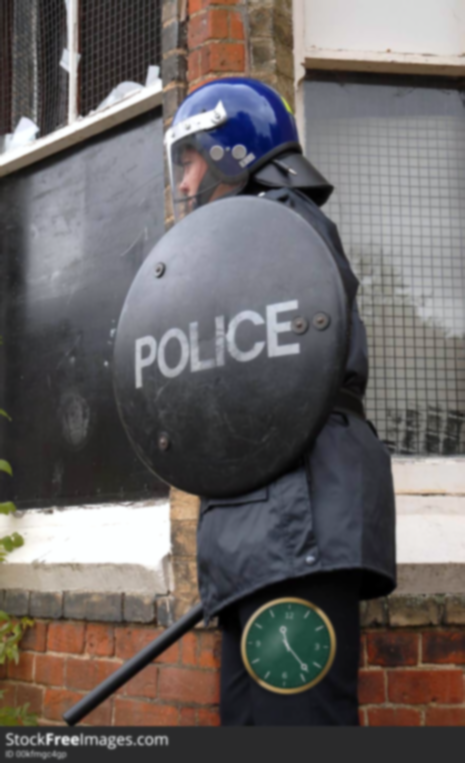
11:23
